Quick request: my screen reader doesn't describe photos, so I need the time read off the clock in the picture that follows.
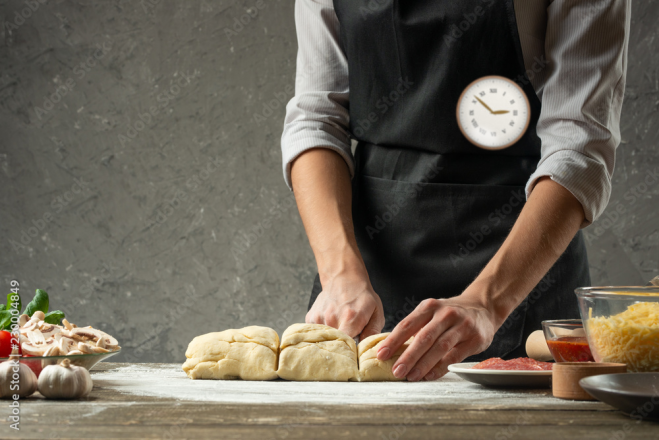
2:52
